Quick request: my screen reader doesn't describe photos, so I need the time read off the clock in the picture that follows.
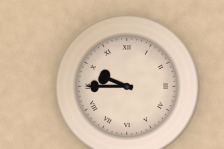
9:45
